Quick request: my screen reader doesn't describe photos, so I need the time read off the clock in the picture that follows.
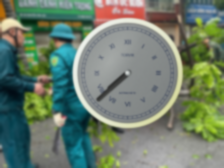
7:38
